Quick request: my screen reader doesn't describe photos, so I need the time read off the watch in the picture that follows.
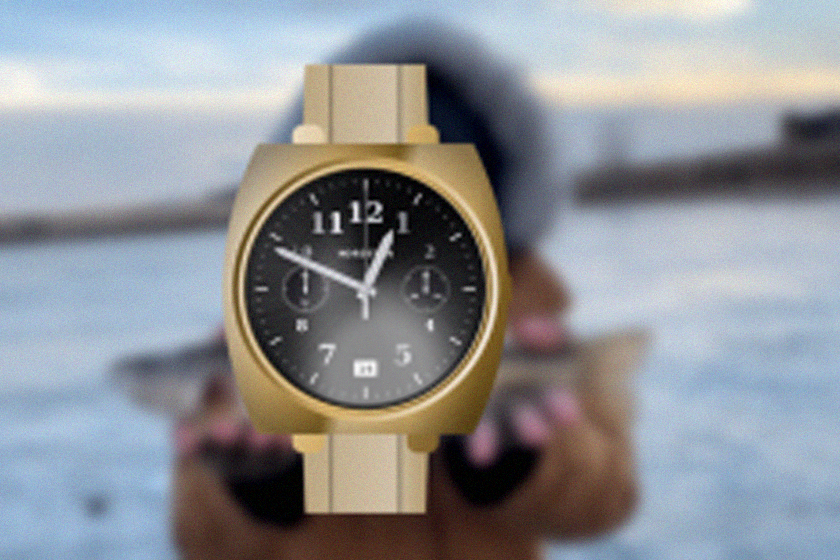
12:49
